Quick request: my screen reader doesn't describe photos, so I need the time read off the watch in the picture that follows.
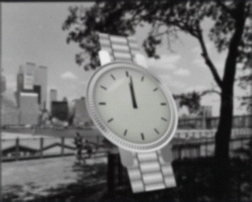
12:01
